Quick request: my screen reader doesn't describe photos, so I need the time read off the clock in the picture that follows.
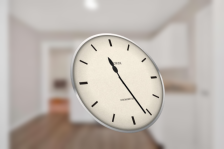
11:26
